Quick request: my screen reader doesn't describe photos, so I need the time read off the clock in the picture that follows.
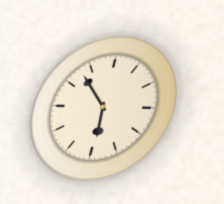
5:53
